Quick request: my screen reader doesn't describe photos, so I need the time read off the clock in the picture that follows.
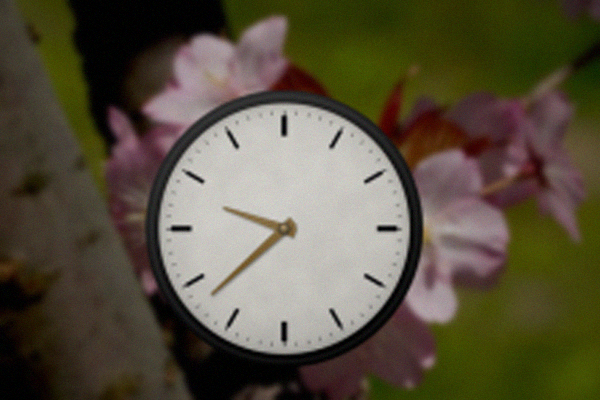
9:38
